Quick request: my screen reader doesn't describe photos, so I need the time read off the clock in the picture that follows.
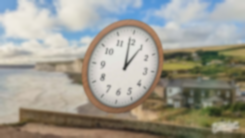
12:59
